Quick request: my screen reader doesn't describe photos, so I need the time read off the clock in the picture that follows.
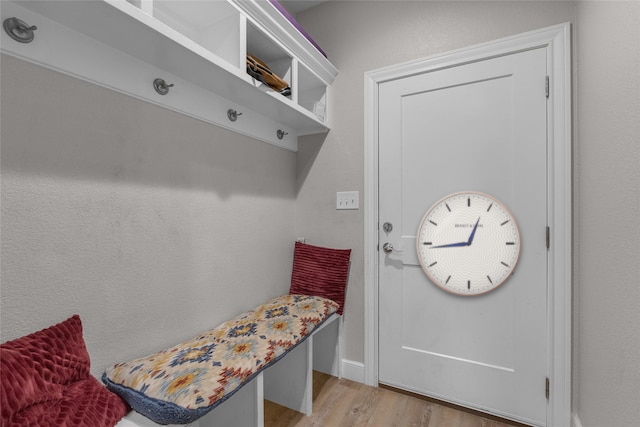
12:44
